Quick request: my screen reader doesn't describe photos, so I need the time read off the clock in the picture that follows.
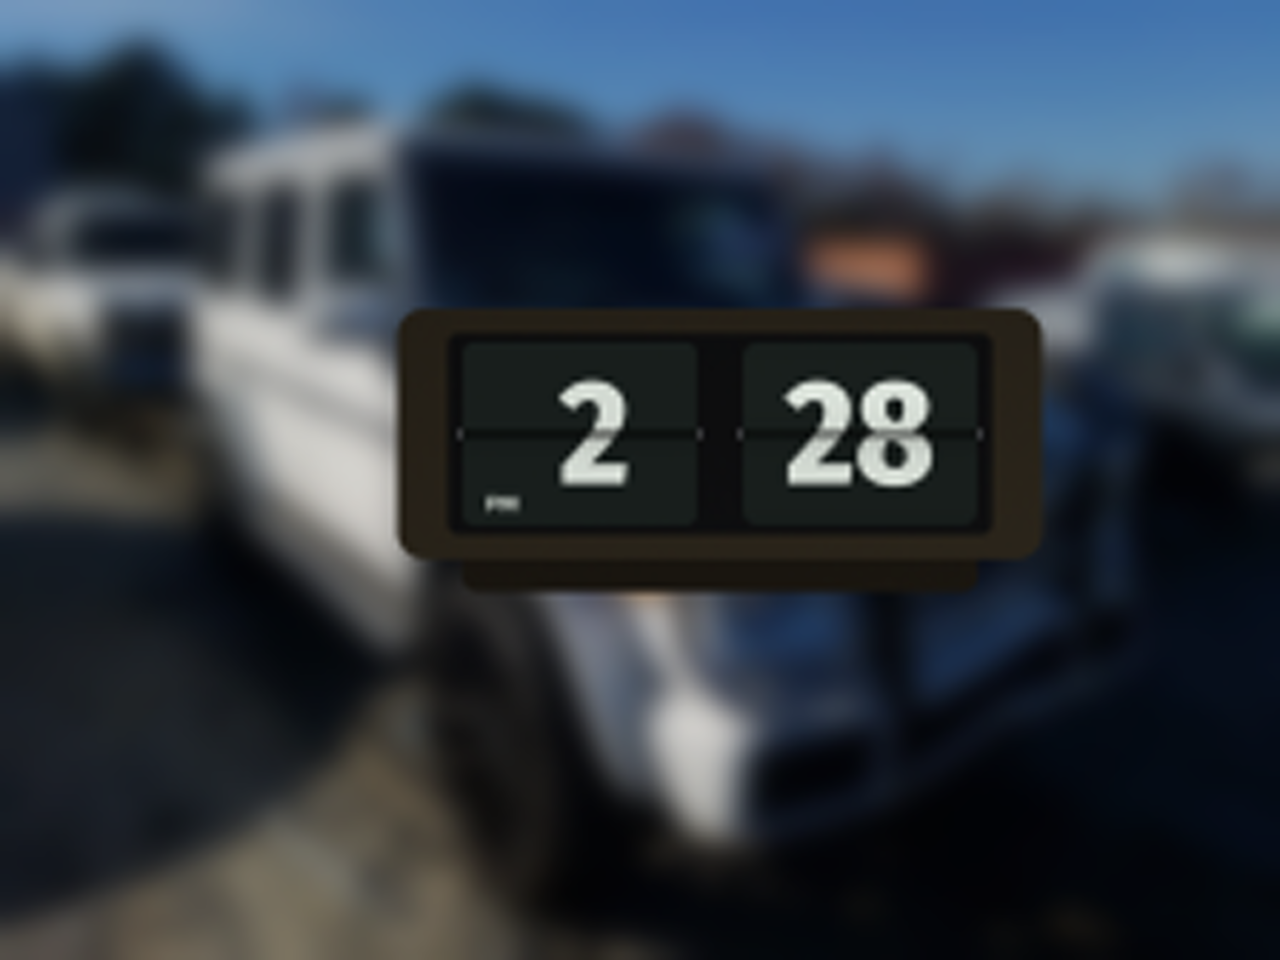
2:28
